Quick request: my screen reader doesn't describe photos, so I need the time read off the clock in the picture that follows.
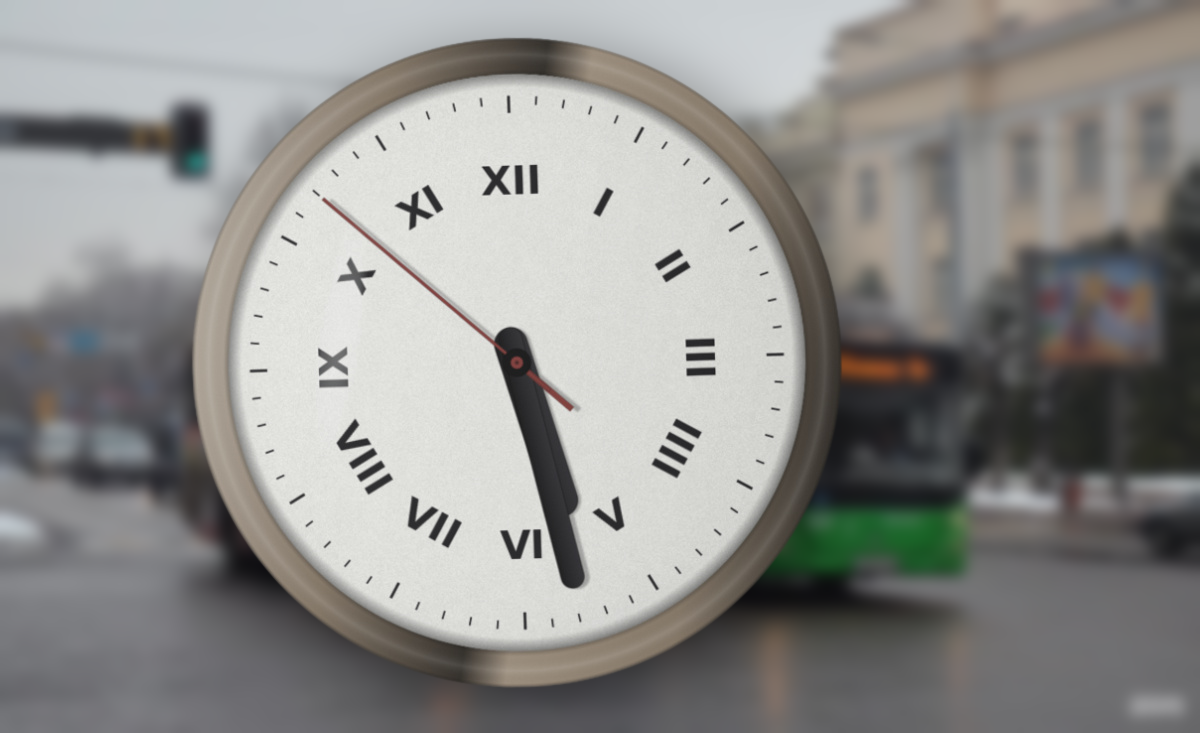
5:27:52
